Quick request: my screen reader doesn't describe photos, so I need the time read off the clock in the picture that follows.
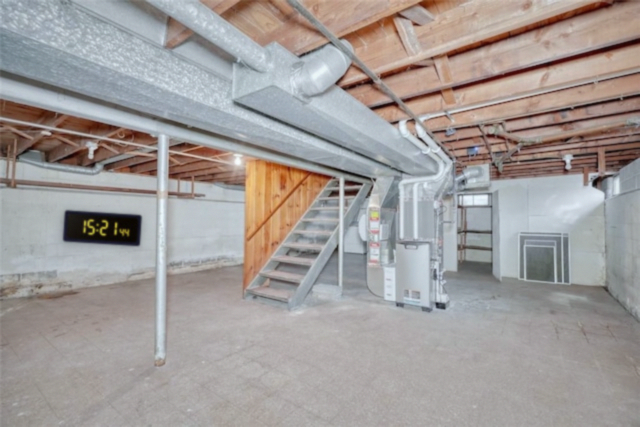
15:21
